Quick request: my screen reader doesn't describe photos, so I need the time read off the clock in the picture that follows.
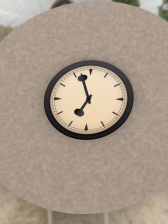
6:57
